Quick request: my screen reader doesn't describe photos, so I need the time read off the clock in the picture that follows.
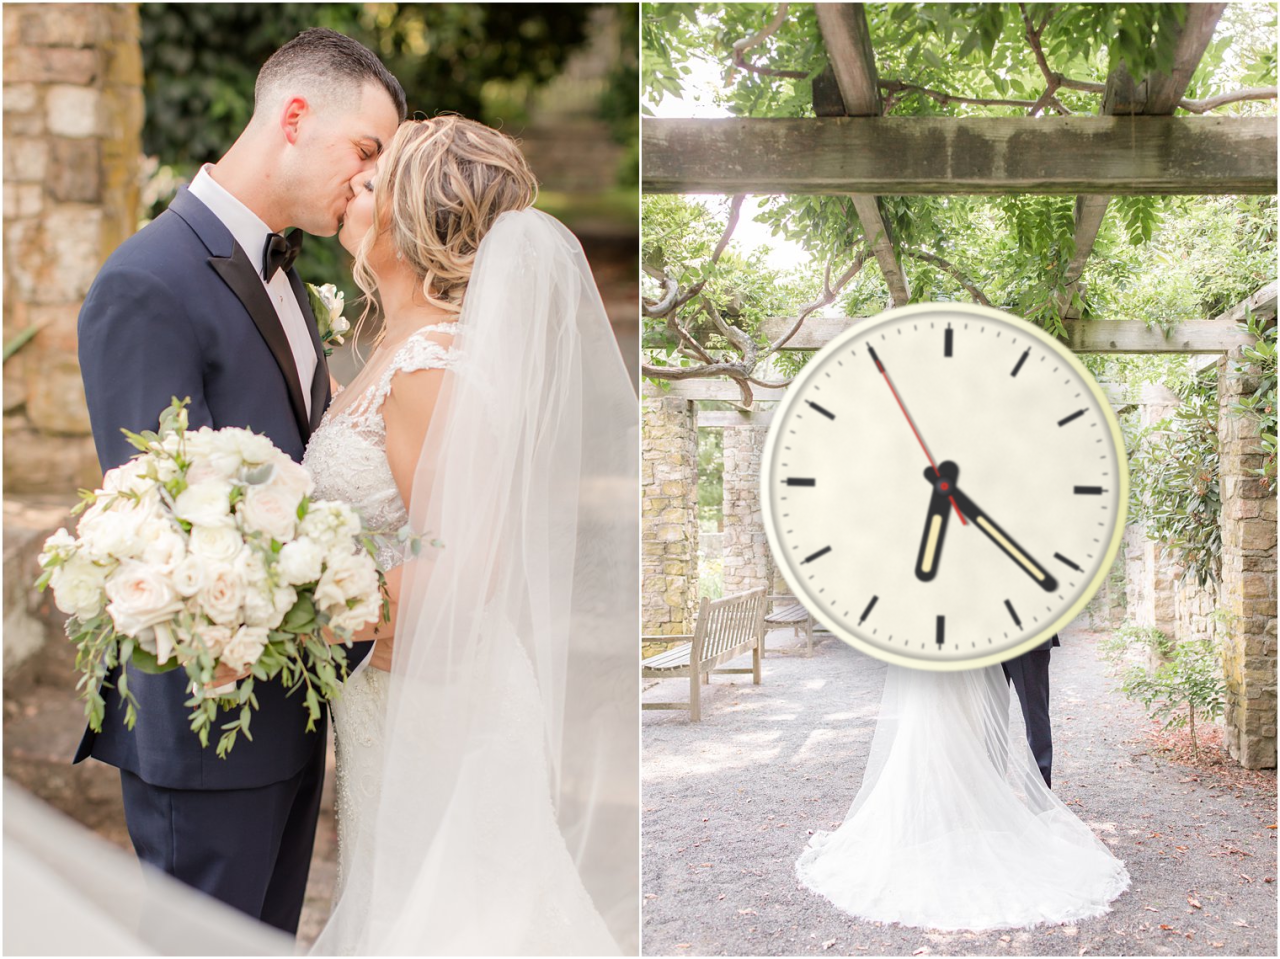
6:21:55
